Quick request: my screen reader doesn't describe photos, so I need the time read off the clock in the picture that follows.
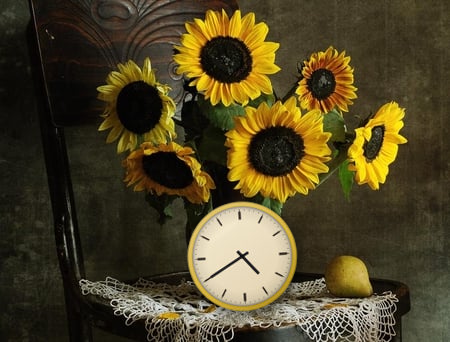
4:40
